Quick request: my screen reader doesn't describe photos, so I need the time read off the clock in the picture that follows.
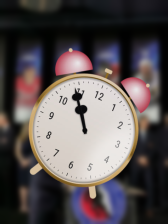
10:54
